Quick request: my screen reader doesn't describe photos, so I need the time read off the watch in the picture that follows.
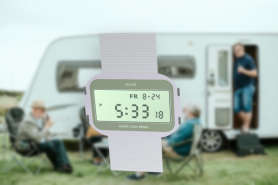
5:33:18
